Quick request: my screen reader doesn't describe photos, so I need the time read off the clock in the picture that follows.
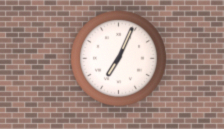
7:04
